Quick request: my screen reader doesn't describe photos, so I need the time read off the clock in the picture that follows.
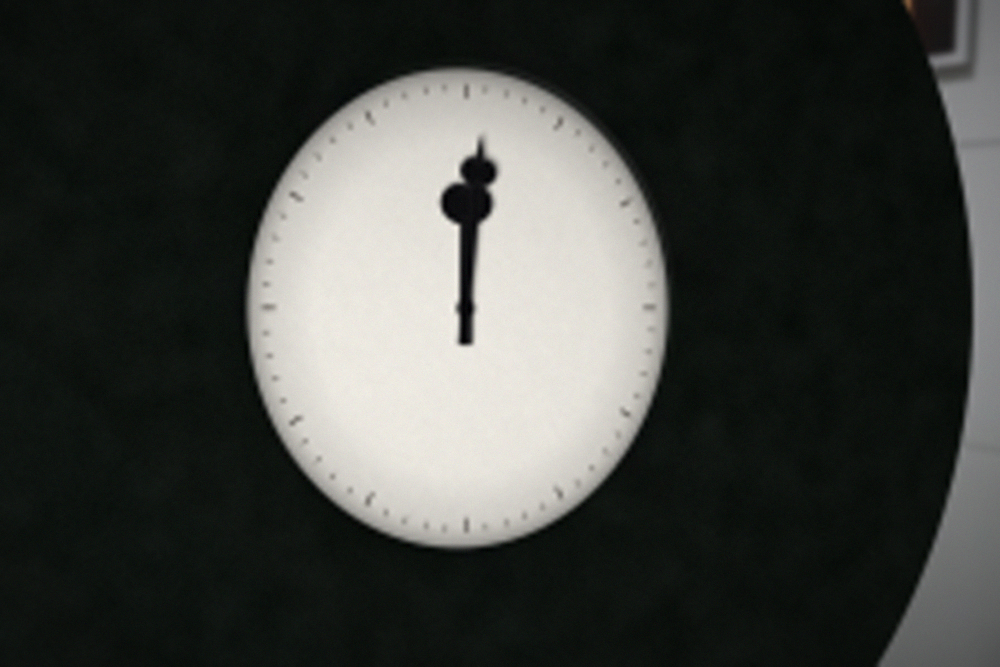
12:01
